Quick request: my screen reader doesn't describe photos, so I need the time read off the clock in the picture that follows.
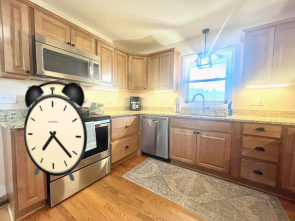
7:22
